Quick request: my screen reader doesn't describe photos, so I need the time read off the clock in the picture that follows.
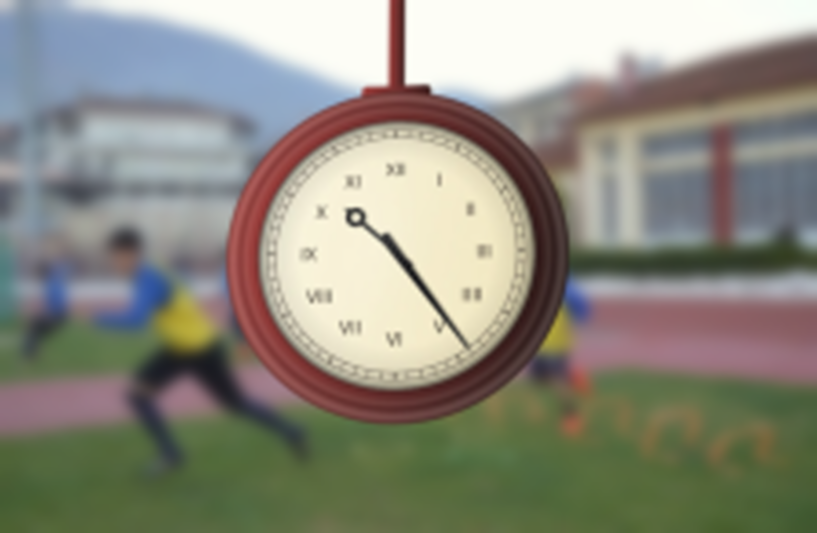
10:24
